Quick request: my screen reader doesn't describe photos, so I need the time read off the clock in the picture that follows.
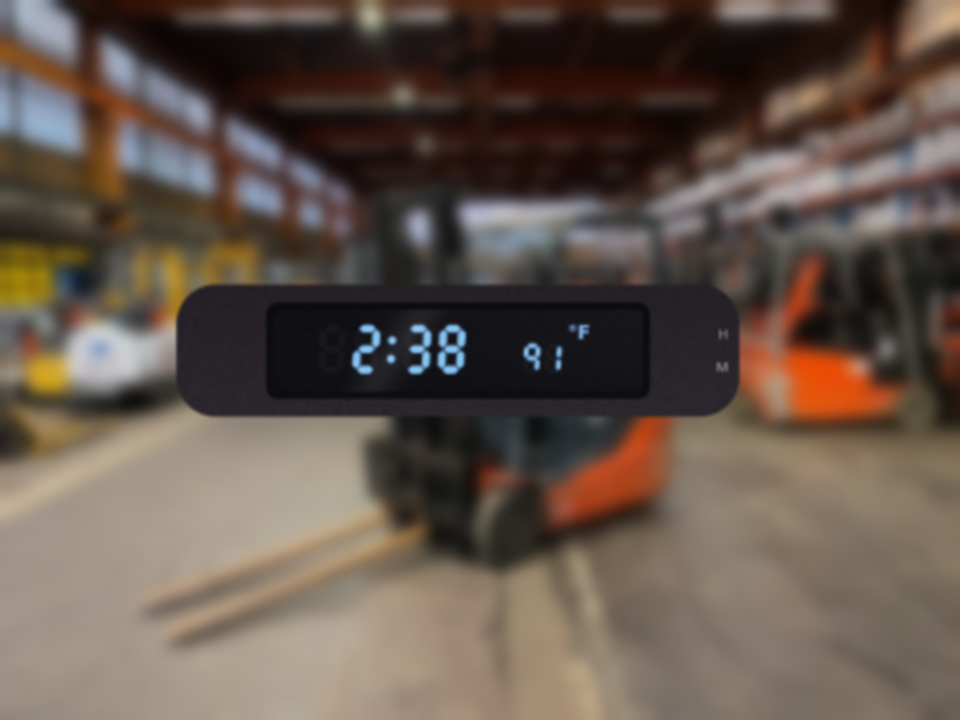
2:38
